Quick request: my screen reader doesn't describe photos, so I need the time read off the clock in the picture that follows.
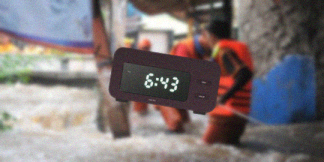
6:43
